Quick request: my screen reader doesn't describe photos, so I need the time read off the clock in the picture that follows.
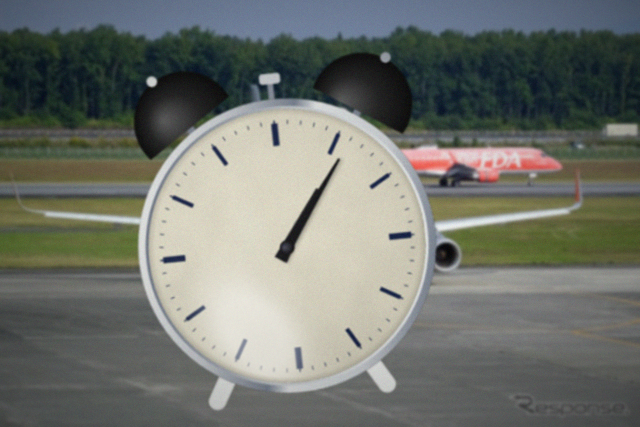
1:06
